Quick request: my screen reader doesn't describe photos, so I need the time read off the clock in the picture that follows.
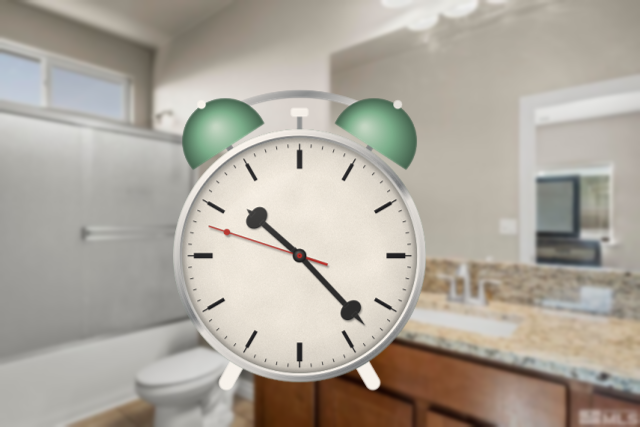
10:22:48
